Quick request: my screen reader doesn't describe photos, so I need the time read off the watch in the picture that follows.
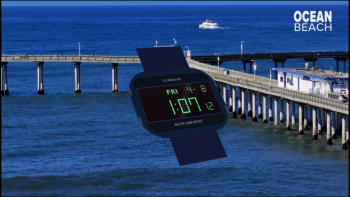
1:07:12
